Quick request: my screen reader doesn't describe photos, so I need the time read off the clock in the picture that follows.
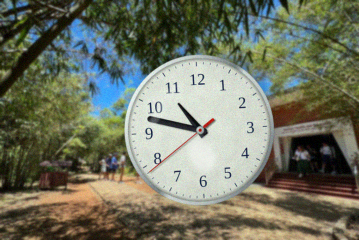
10:47:39
